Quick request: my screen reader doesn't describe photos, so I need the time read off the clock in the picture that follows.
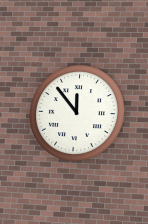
11:53
